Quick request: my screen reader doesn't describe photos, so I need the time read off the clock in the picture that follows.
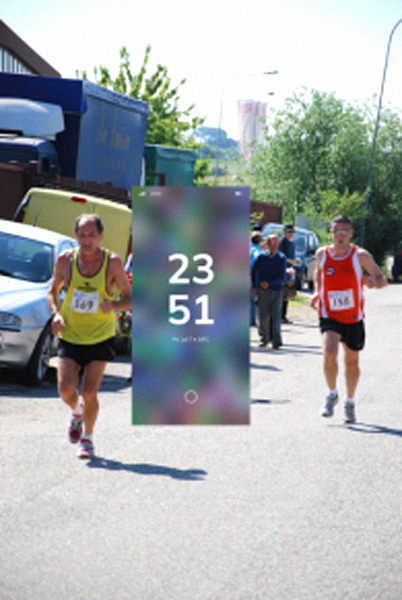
23:51
